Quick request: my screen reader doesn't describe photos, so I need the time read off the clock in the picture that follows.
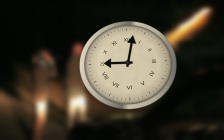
9:02
